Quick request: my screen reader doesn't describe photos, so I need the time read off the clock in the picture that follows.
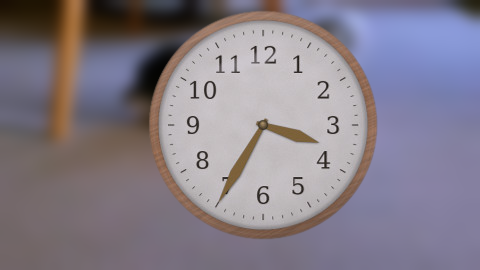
3:35
